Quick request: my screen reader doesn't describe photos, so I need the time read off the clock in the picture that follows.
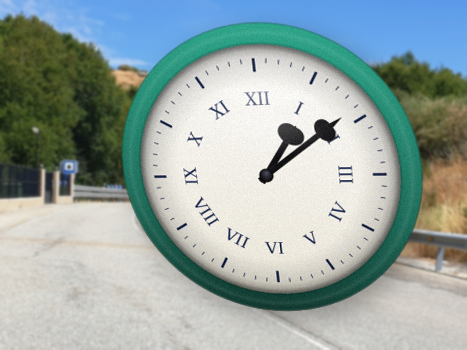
1:09
